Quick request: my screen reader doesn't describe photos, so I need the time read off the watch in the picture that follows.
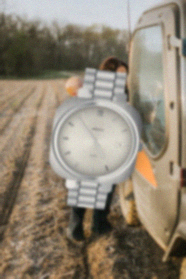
4:53
